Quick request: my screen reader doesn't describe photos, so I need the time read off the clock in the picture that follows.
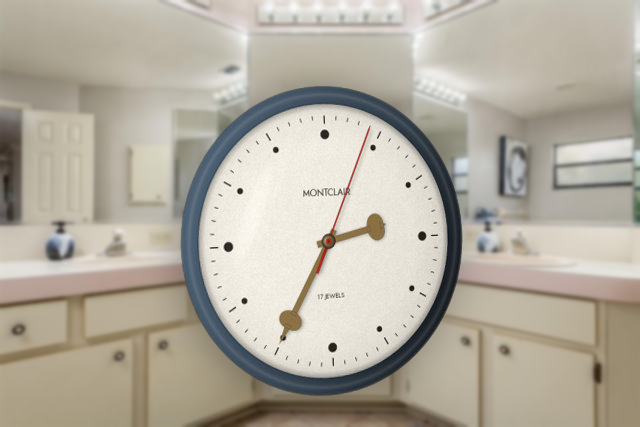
2:35:04
